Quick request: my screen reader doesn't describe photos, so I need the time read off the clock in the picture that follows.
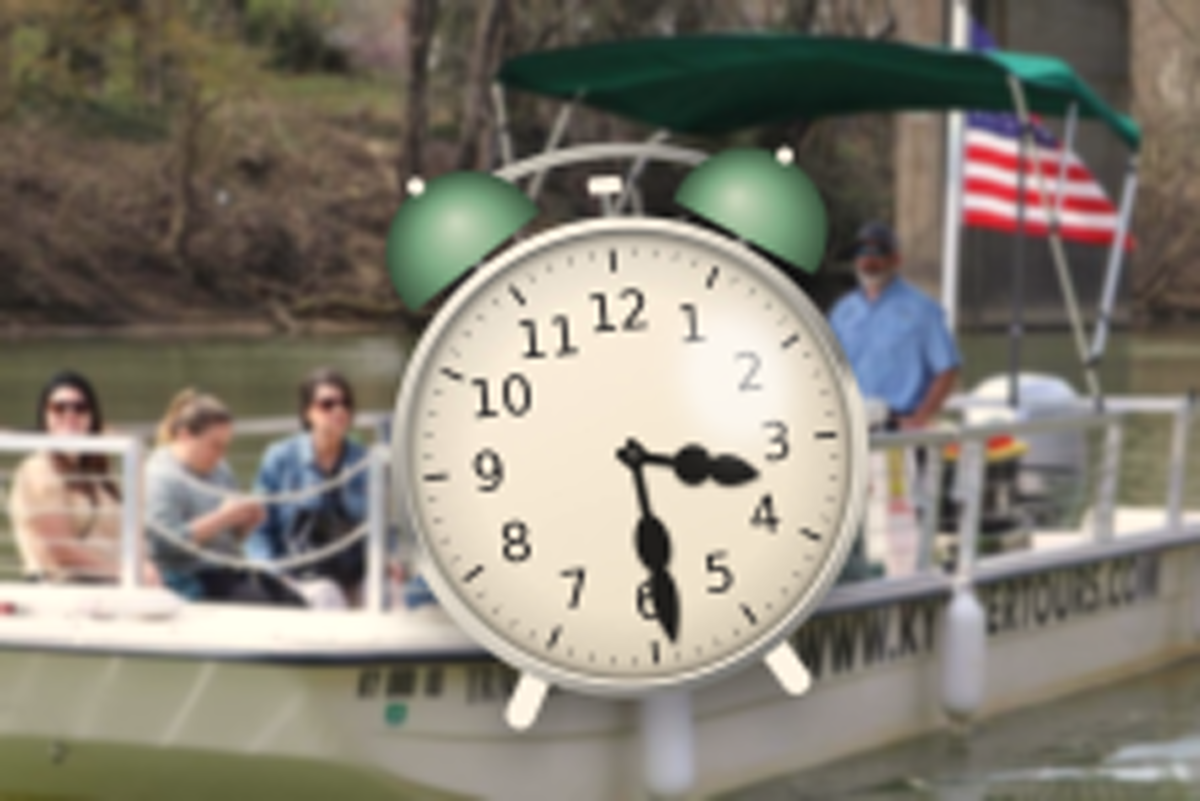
3:29
